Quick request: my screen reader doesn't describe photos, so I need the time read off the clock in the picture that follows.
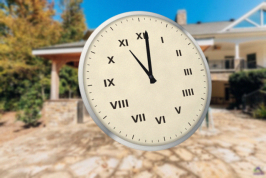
11:01
